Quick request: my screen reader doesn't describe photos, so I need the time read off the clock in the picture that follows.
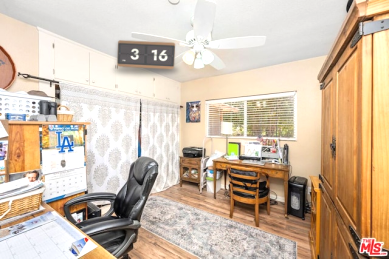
3:16
